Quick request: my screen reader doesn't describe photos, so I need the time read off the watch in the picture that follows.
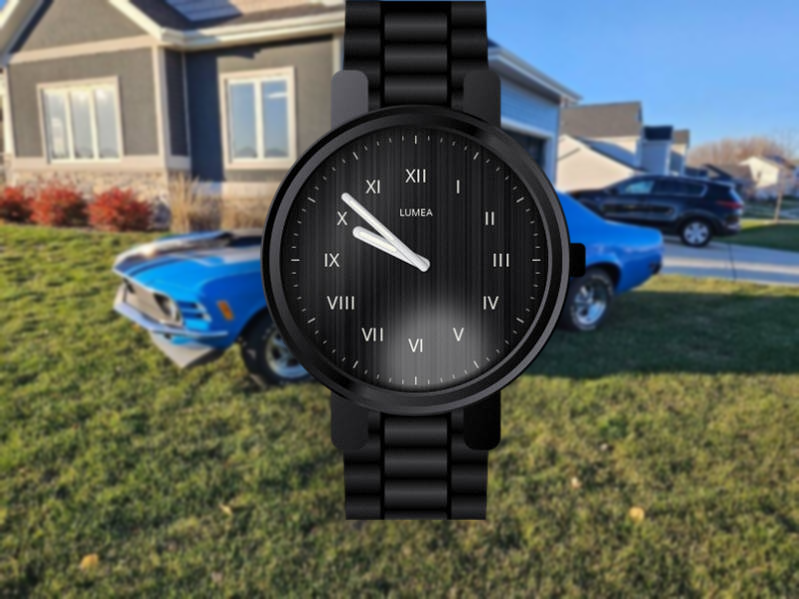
9:52
